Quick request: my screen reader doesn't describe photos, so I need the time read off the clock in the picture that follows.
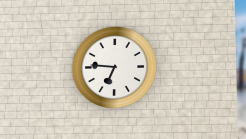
6:46
